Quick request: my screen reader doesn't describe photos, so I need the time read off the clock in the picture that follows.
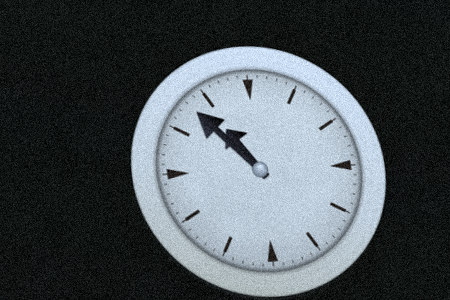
10:53
